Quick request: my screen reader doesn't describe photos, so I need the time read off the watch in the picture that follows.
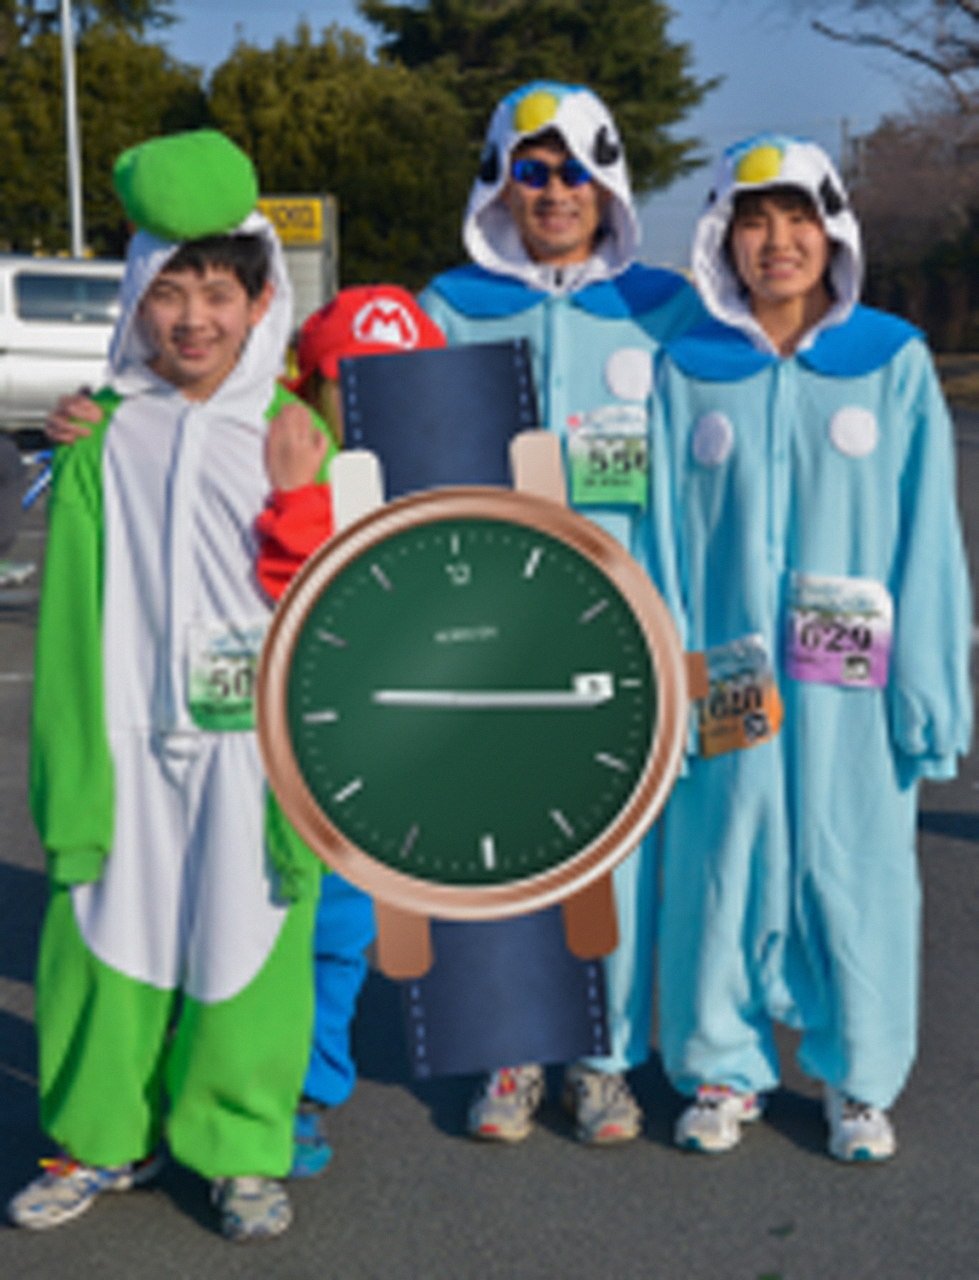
9:16
